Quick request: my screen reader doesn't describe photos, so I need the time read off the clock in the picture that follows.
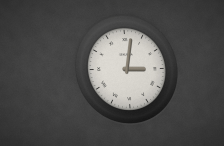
3:02
